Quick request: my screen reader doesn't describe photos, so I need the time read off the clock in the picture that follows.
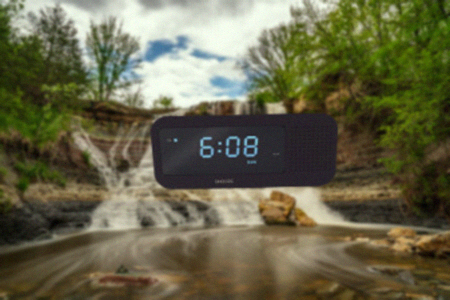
6:08
